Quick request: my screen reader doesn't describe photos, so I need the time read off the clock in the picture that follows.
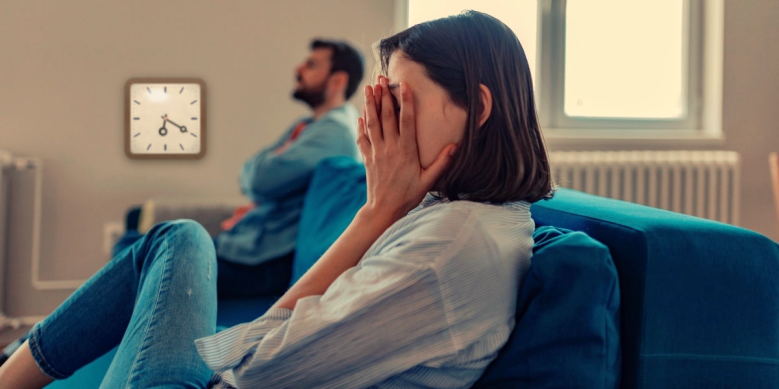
6:20
